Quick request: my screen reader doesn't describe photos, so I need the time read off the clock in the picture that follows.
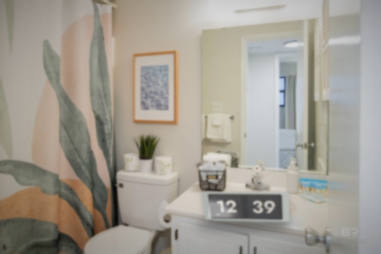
12:39
